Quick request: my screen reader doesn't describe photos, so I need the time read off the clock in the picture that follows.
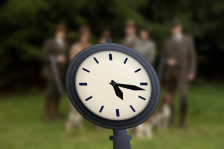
5:17
